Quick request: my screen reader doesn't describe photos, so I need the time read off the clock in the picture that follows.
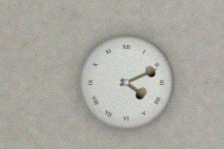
4:11
